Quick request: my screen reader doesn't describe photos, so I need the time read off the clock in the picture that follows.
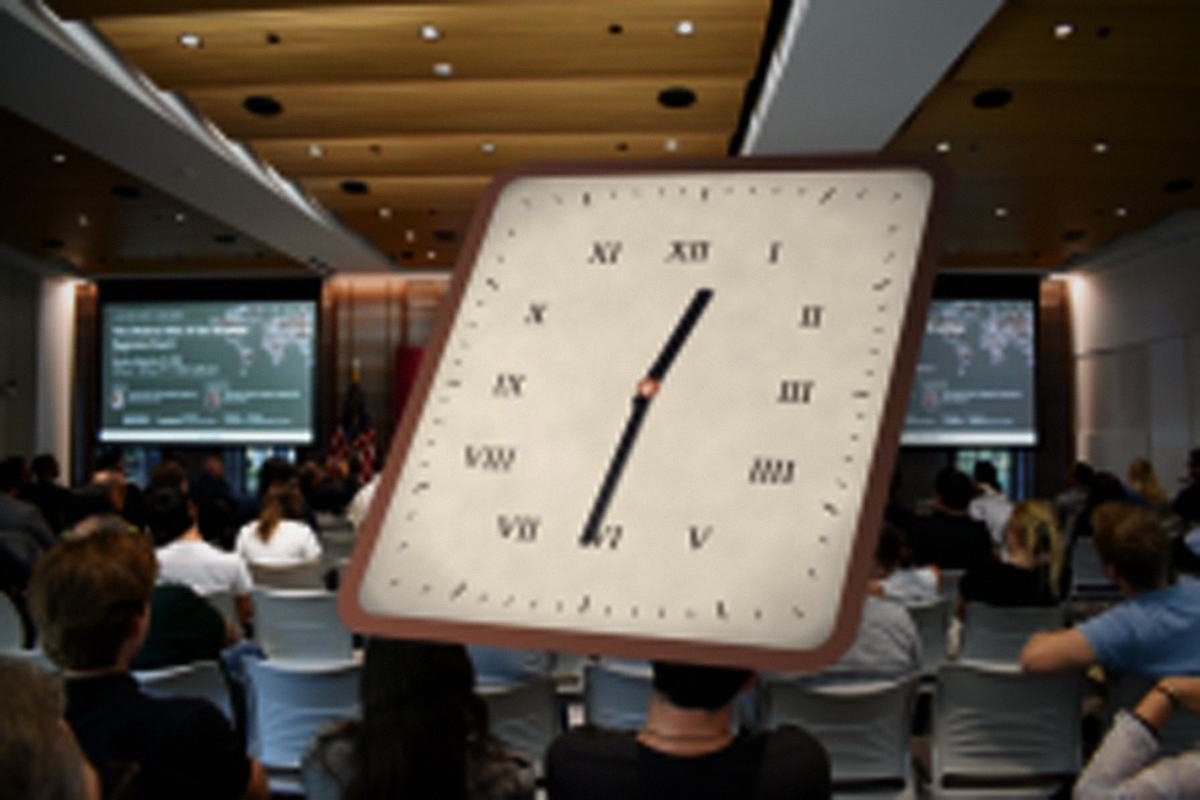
12:31
